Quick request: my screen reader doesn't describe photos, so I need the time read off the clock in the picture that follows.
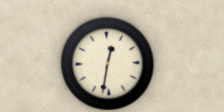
12:32
